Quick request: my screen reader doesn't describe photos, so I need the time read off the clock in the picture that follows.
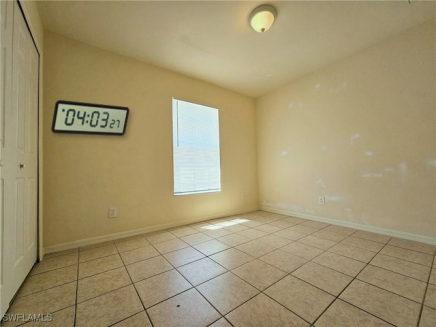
4:03:27
